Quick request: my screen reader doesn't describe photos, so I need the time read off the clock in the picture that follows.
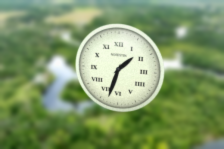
1:33
